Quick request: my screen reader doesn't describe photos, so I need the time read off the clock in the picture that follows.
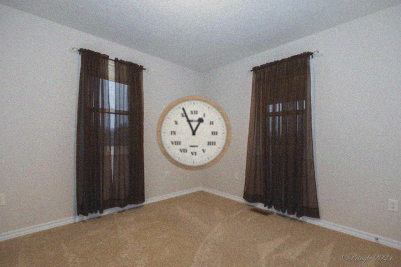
12:56
